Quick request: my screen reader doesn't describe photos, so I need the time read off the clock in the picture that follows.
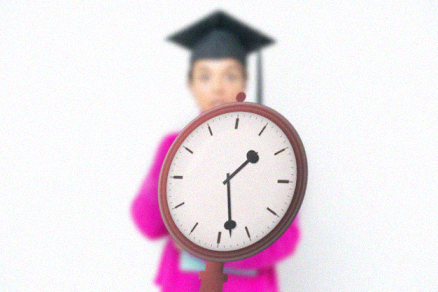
1:28
